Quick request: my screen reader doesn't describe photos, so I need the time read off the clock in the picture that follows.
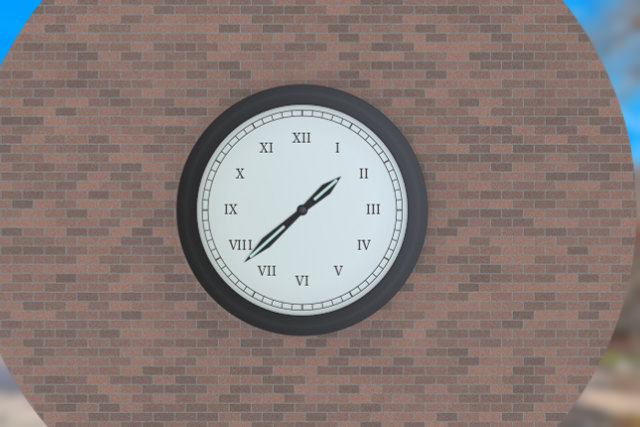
1:38
